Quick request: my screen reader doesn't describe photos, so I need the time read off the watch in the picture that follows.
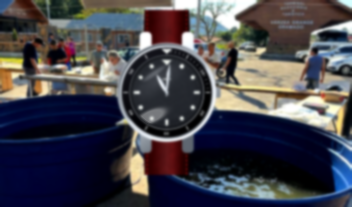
11:01
